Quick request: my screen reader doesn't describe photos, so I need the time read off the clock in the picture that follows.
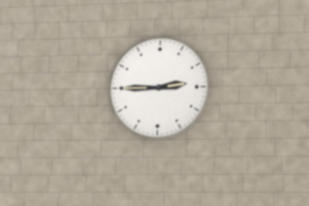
2:45
